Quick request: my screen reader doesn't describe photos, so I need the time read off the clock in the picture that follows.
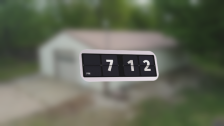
7:12
